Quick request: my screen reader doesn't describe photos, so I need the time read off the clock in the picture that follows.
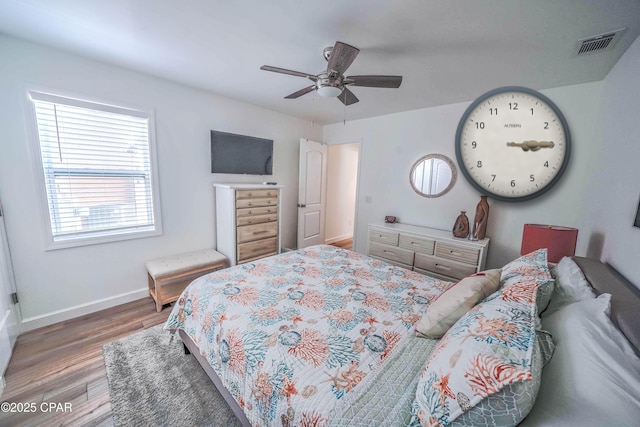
3:15
